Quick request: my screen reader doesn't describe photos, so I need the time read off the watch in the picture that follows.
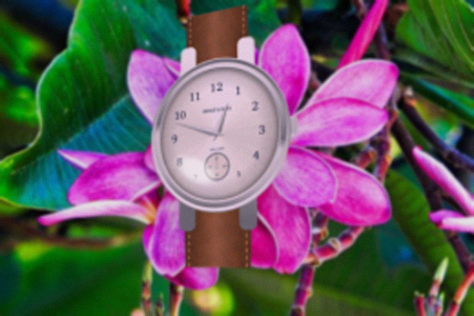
12:48
